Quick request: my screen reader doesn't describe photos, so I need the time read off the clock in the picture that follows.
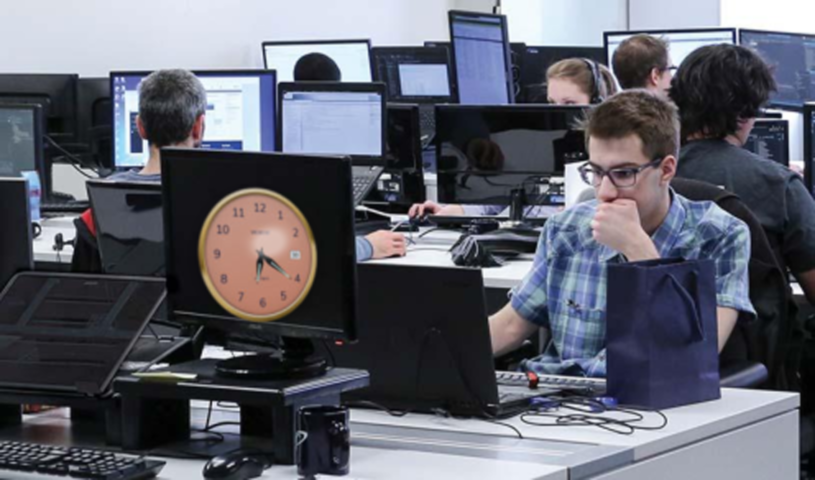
6:21
